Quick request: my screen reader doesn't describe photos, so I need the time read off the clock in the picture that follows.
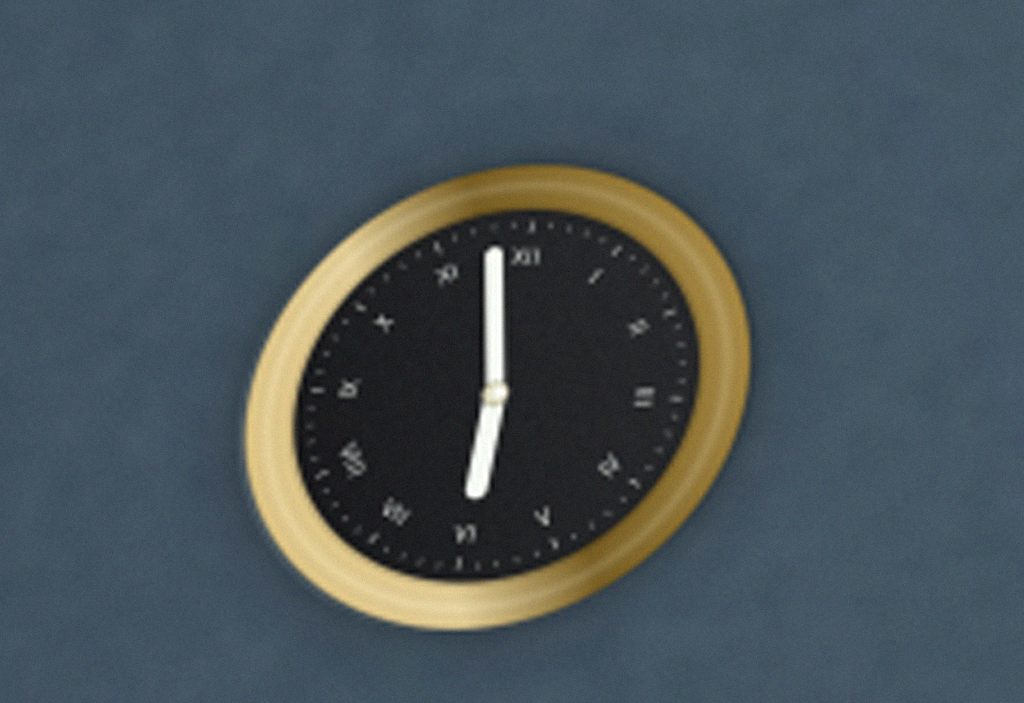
5:58
